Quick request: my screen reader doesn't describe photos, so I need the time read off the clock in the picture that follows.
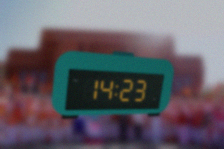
14:23
